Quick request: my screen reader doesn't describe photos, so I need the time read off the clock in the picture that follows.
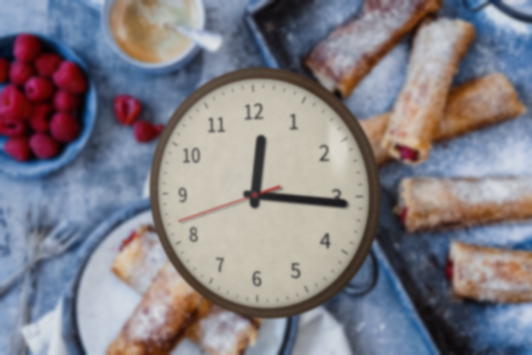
12:15:42
